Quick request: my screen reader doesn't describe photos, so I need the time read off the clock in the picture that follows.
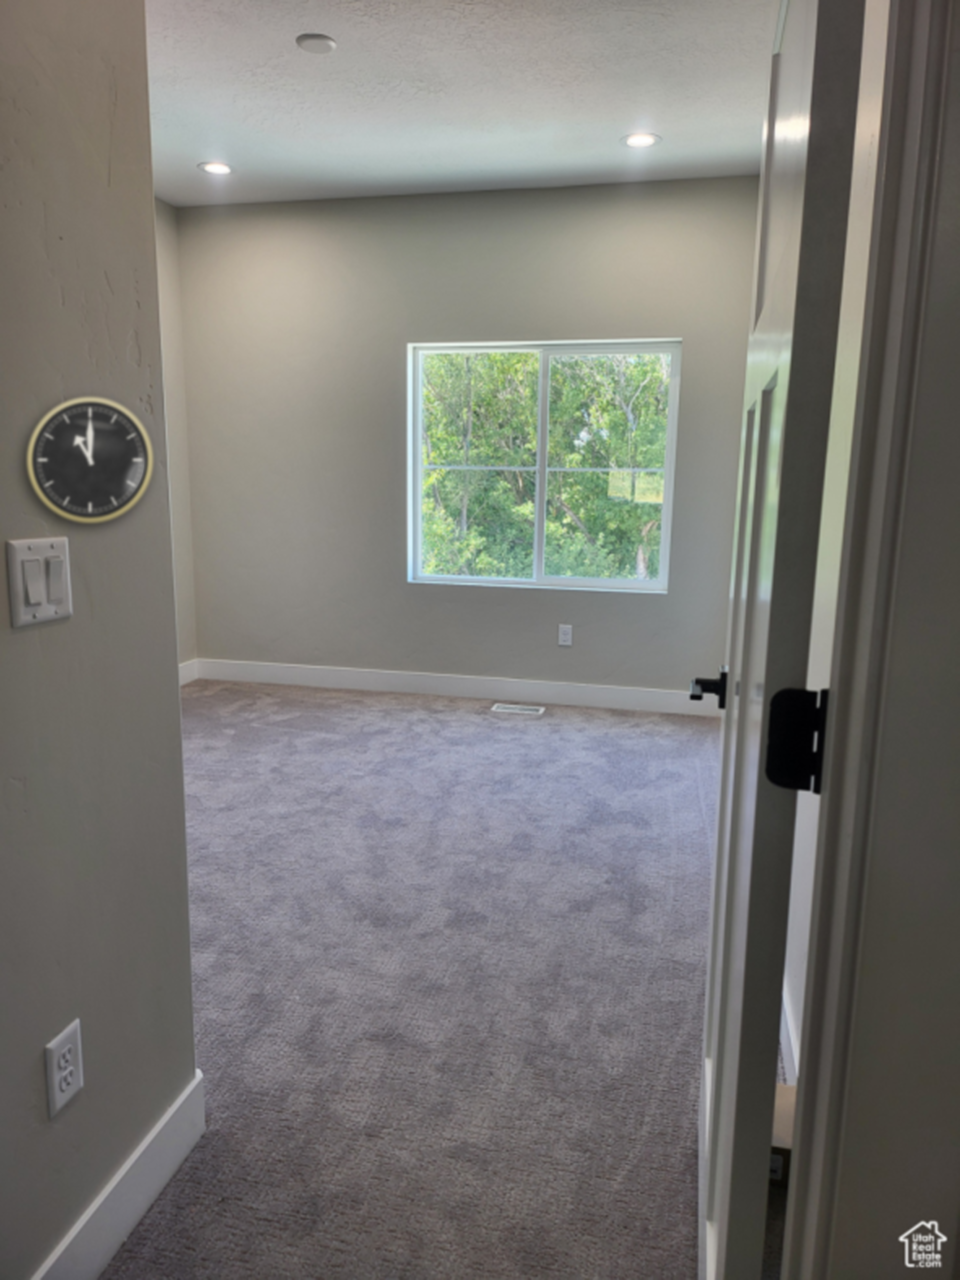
11:00
